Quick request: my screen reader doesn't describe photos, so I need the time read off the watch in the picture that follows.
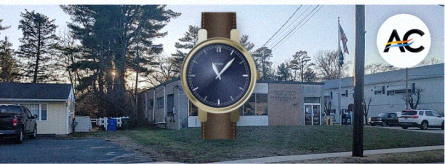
11:07
